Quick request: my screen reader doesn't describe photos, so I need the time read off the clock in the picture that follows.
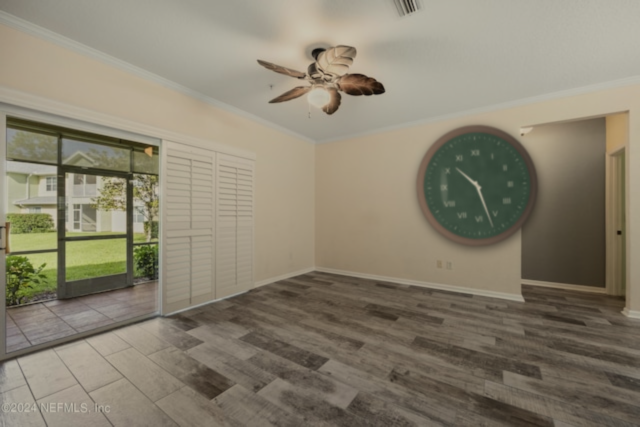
10:27
